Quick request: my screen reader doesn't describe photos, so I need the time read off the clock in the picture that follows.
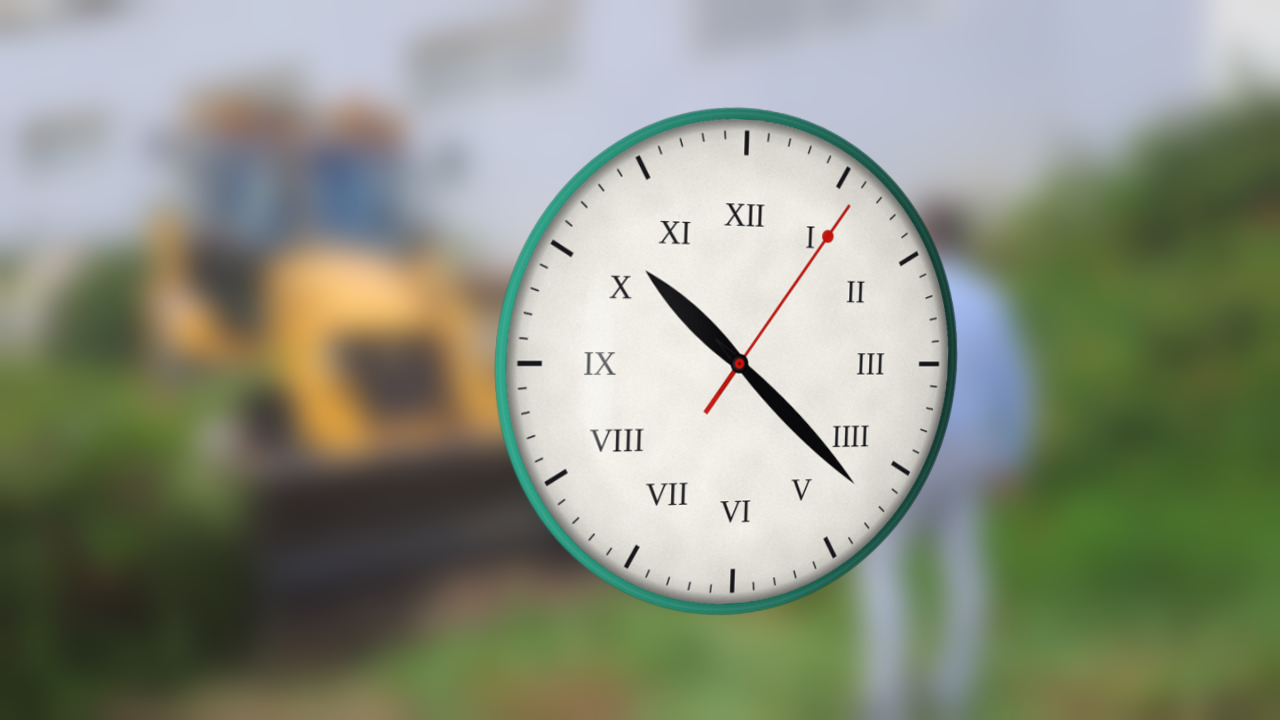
10:22:06
